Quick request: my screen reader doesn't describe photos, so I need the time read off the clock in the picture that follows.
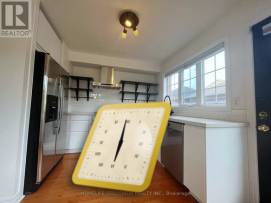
5:59
